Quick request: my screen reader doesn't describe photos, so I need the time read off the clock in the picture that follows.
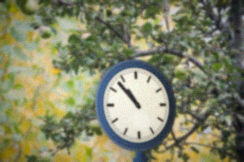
10:53
